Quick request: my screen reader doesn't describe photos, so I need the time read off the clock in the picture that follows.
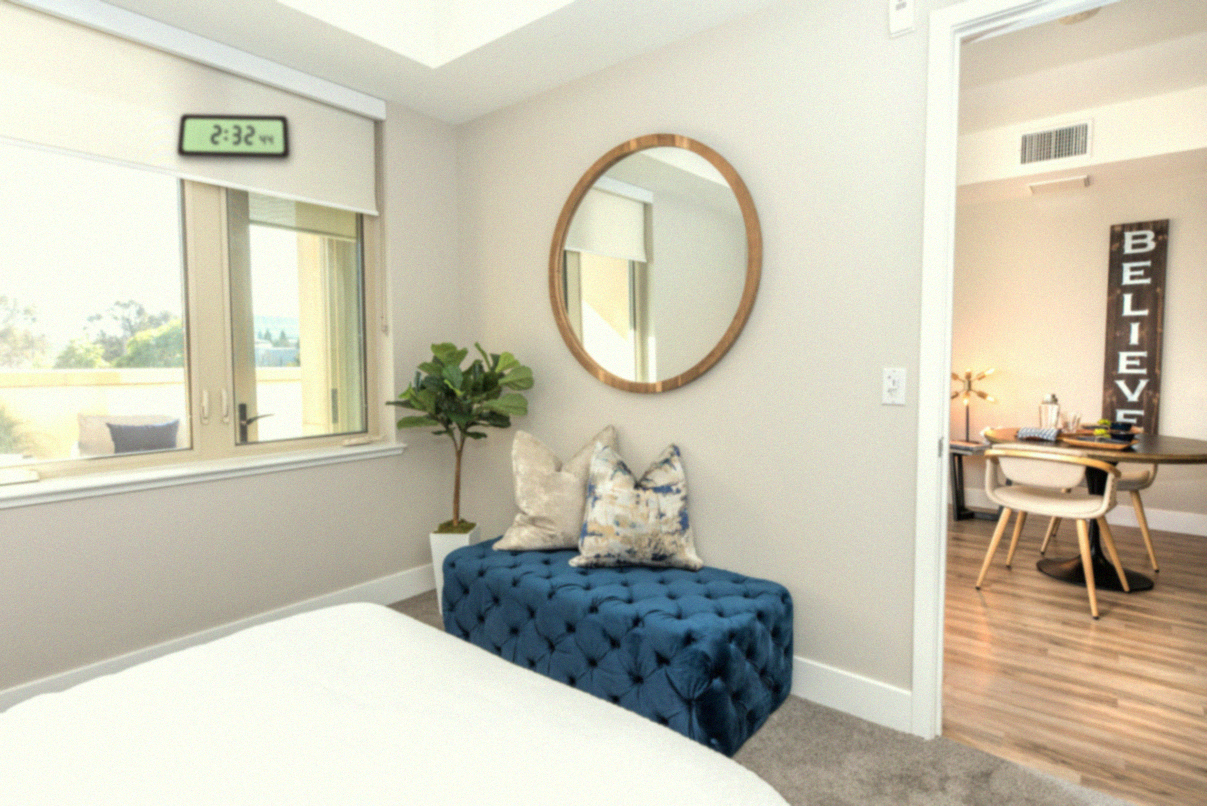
2:32
